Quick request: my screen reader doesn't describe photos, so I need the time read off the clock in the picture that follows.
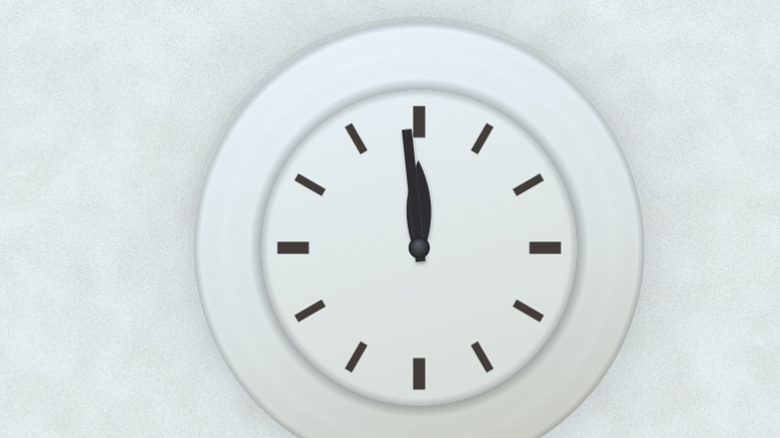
11:59
